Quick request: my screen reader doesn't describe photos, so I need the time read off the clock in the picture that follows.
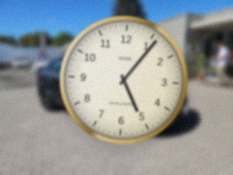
5:06
